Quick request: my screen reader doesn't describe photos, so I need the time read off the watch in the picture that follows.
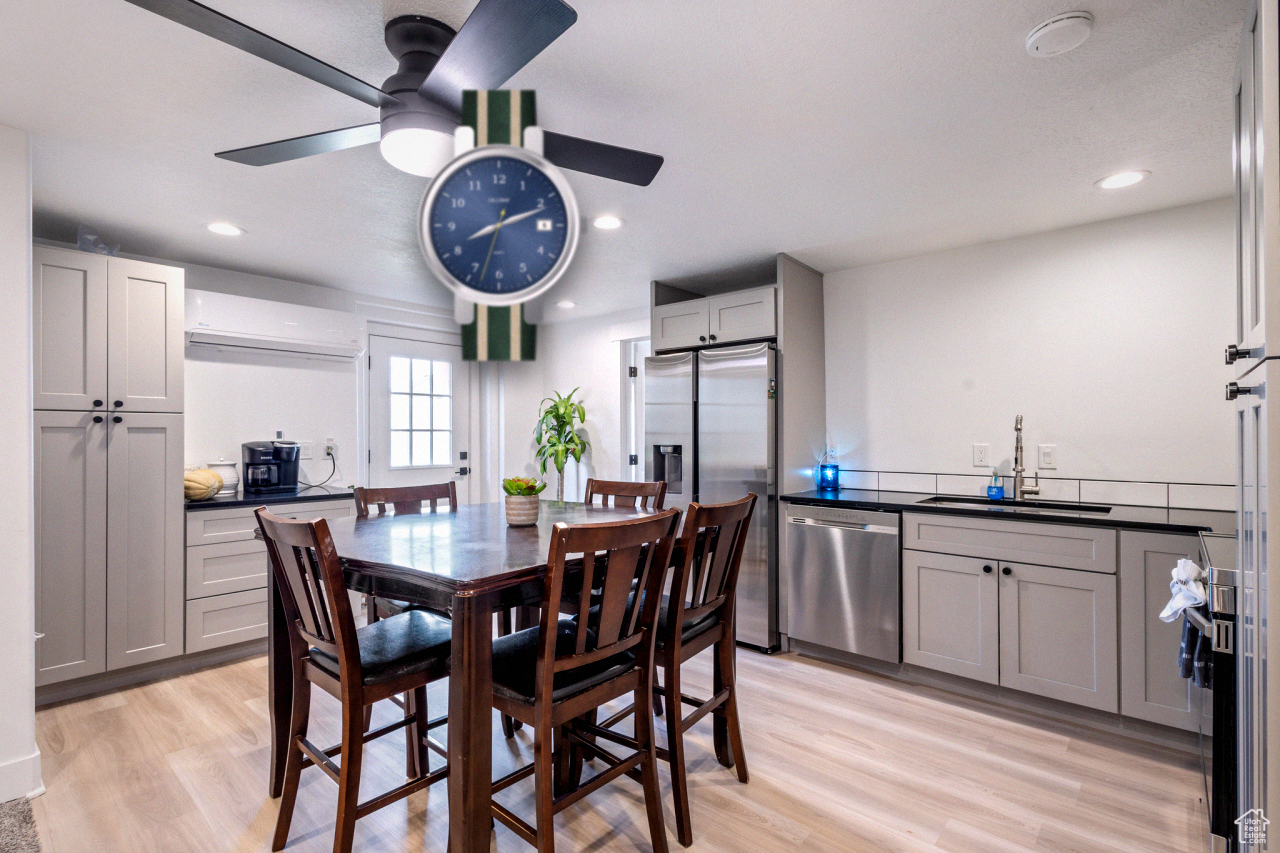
8:11:33
